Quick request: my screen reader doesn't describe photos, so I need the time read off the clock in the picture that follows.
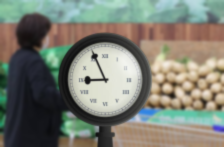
8:56
